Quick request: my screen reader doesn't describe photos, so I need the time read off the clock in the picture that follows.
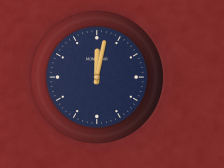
12:02
